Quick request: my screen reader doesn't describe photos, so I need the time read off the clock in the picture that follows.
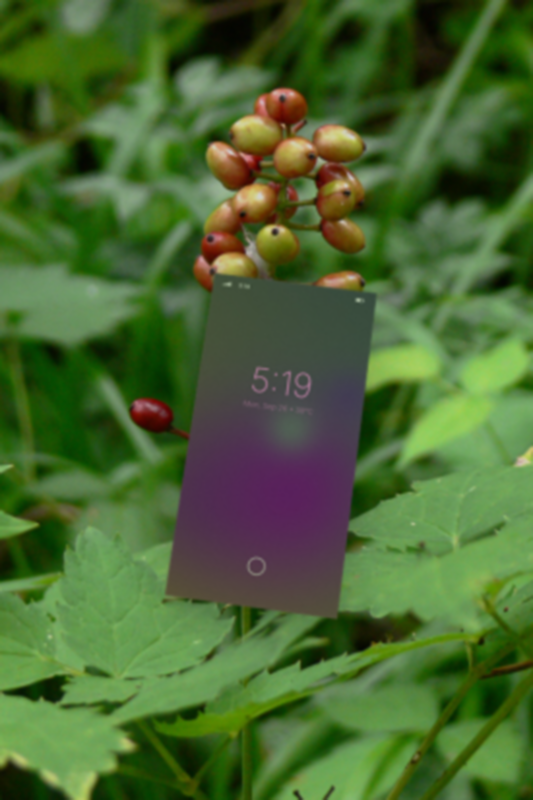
5:19
